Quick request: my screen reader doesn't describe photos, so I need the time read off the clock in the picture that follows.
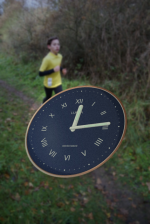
12:14
